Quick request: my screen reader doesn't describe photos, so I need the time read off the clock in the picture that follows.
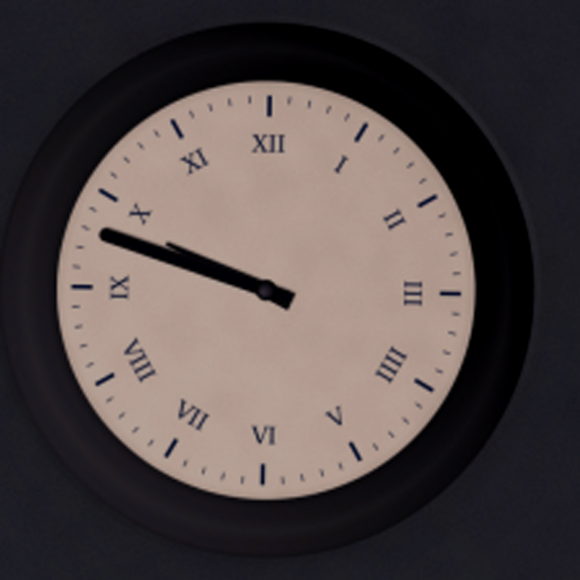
9:48
